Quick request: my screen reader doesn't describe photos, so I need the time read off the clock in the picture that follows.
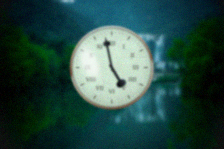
4:58
